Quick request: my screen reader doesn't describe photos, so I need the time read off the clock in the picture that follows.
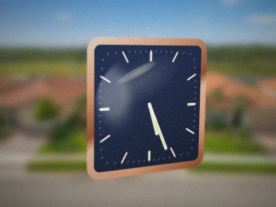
5:26
